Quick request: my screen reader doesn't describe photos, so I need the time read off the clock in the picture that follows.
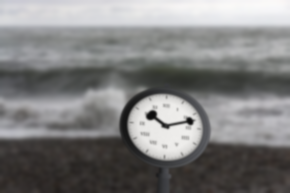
10:12
